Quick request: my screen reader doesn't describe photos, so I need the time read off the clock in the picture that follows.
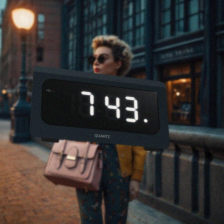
7:43
